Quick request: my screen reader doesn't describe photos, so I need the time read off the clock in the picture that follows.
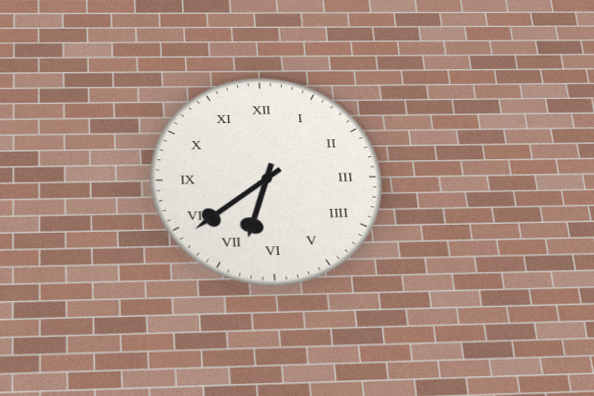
6:39
